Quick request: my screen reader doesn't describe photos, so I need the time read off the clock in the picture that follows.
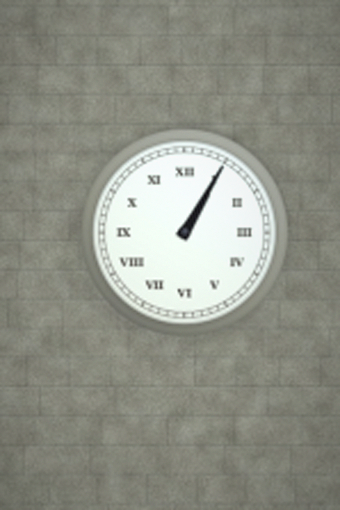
1:05
